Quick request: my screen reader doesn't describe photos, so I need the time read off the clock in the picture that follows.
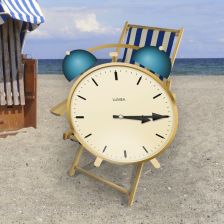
3:15
